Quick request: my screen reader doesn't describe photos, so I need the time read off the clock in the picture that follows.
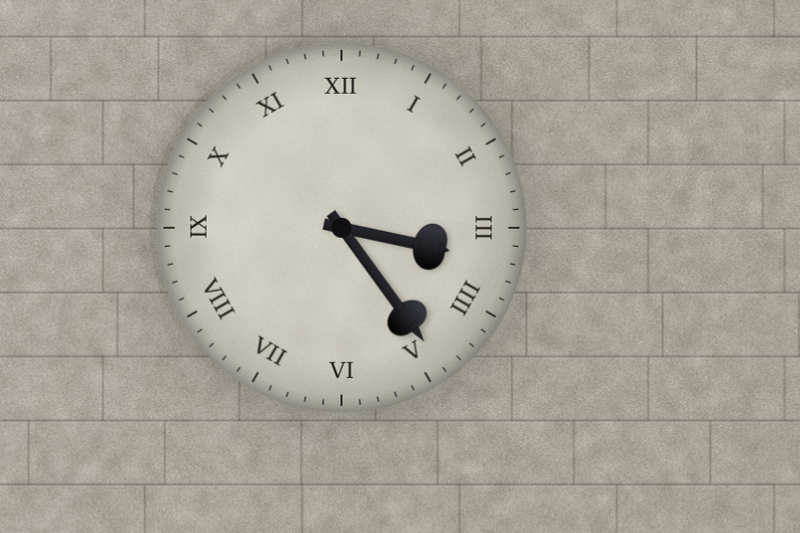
3:24
